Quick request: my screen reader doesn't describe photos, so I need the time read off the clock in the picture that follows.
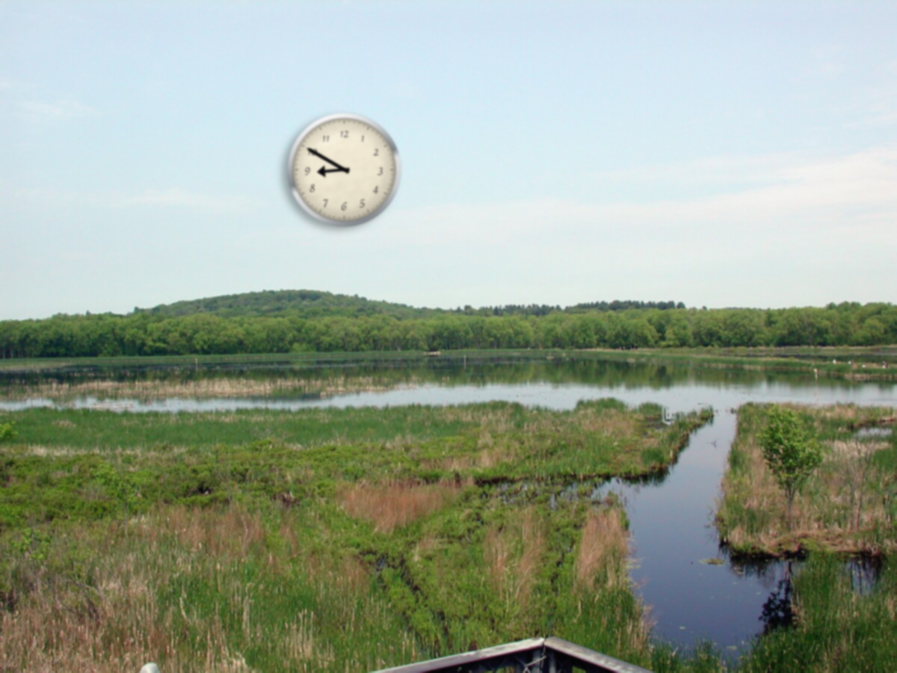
8:50
